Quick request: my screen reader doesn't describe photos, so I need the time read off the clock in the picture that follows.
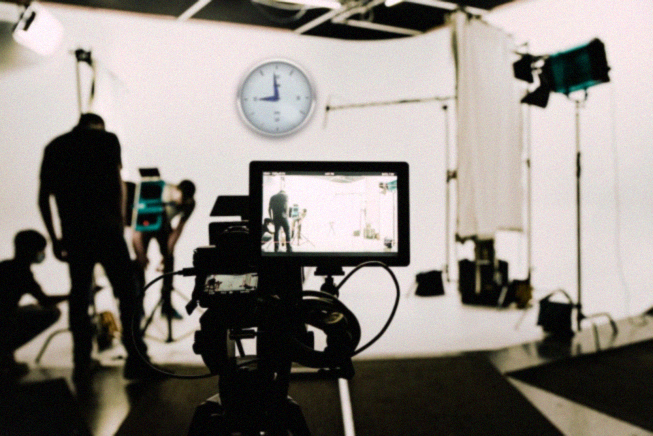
8:59
